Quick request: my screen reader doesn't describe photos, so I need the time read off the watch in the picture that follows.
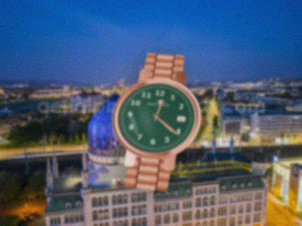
12:21
